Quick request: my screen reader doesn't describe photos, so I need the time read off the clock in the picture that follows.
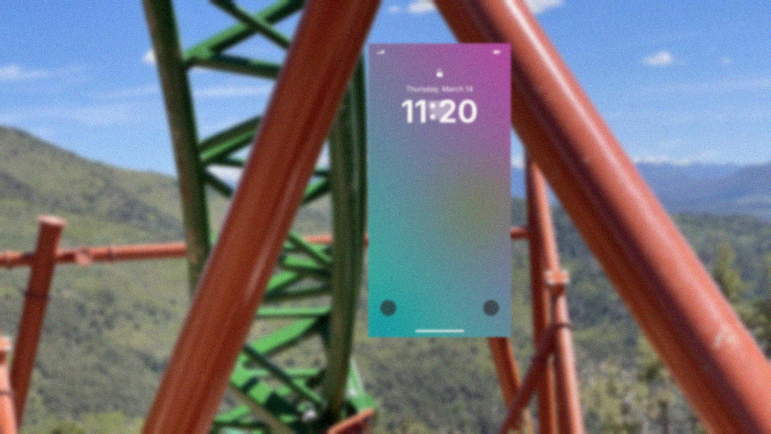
11:20
